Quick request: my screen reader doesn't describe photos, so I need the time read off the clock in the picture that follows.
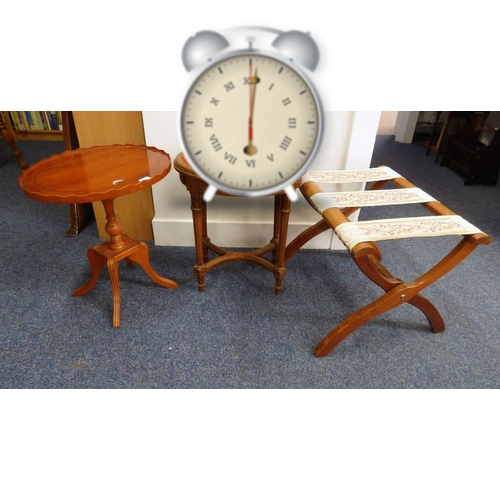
6:01:00
